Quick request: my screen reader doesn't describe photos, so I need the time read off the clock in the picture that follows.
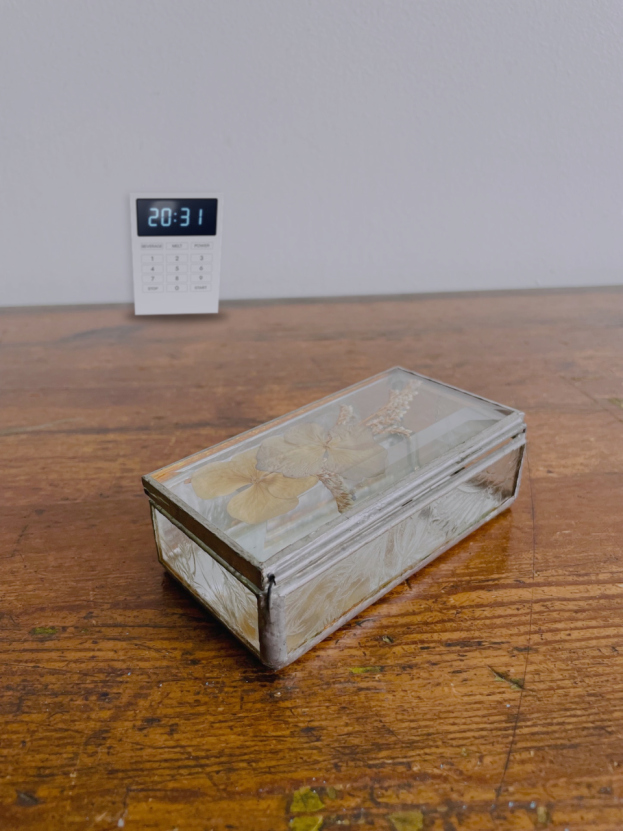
20:31
